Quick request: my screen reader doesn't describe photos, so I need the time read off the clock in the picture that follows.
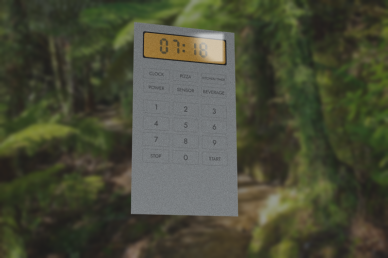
7:18
